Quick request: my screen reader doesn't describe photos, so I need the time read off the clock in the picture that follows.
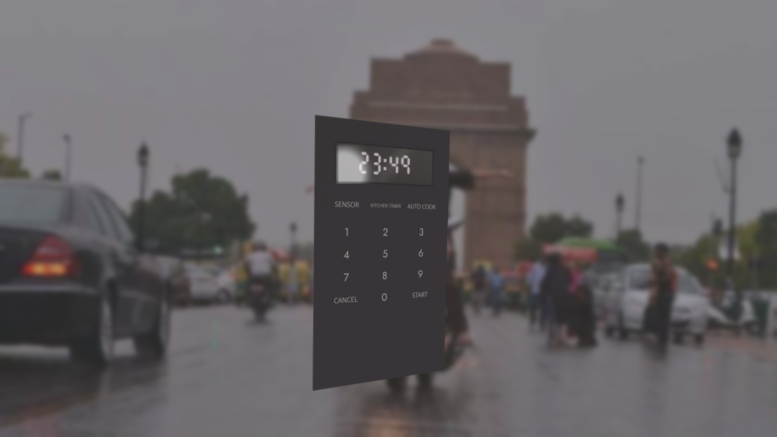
23:49
